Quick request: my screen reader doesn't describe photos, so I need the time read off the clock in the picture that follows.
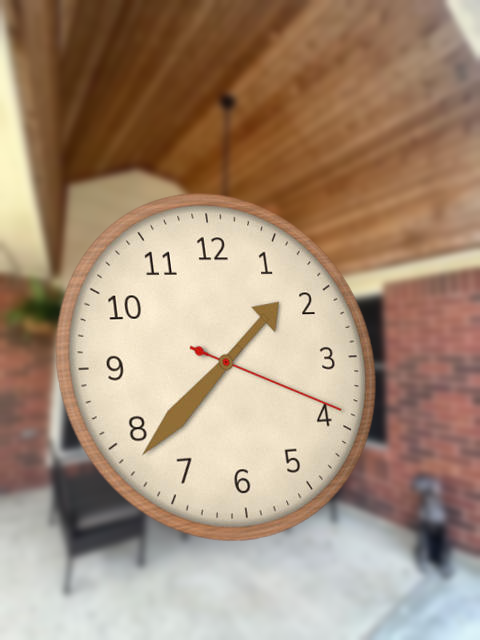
1:38:19
